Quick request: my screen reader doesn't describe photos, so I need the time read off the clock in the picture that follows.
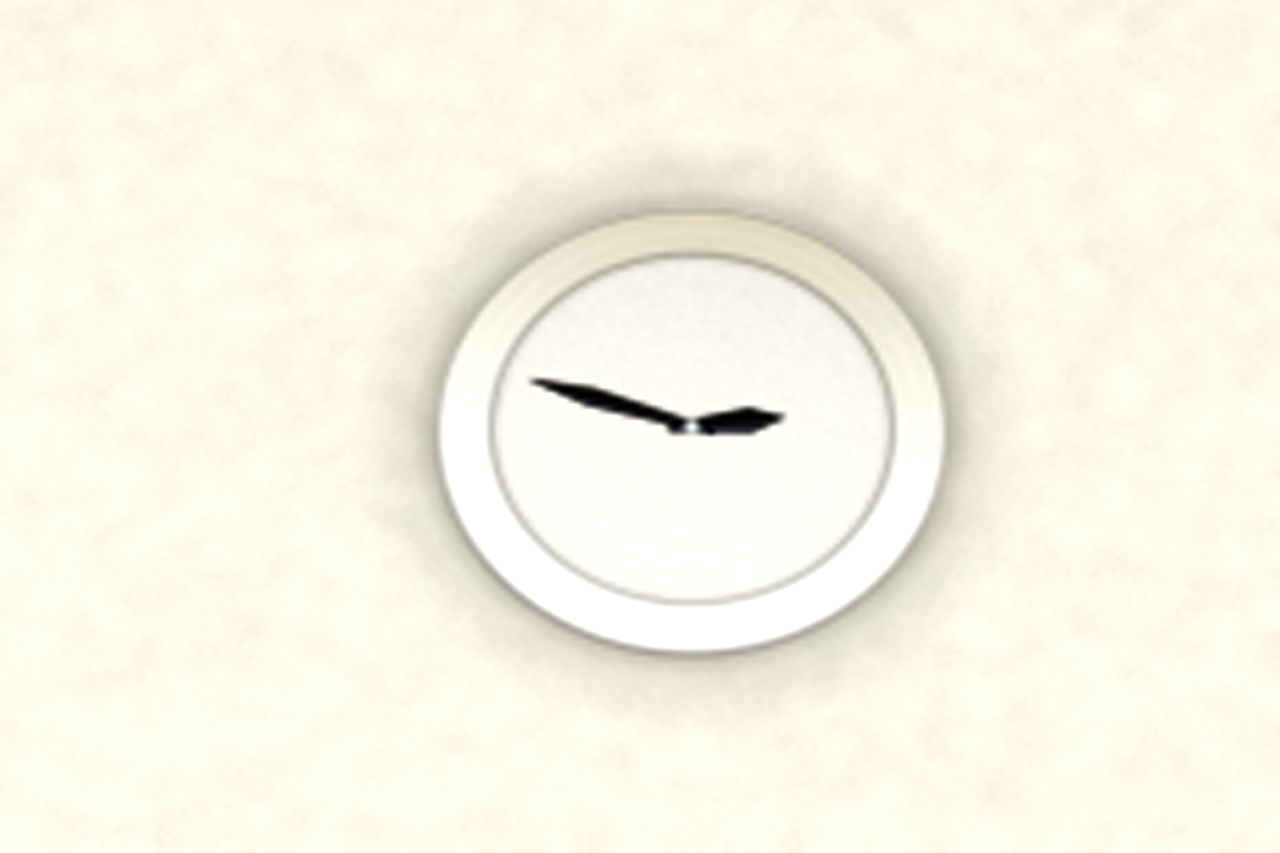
2:48
